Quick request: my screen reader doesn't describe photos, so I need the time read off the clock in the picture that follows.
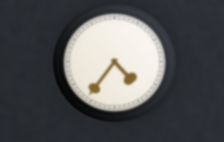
4:36
